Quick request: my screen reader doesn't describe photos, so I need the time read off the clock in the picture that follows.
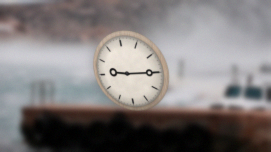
9:15
